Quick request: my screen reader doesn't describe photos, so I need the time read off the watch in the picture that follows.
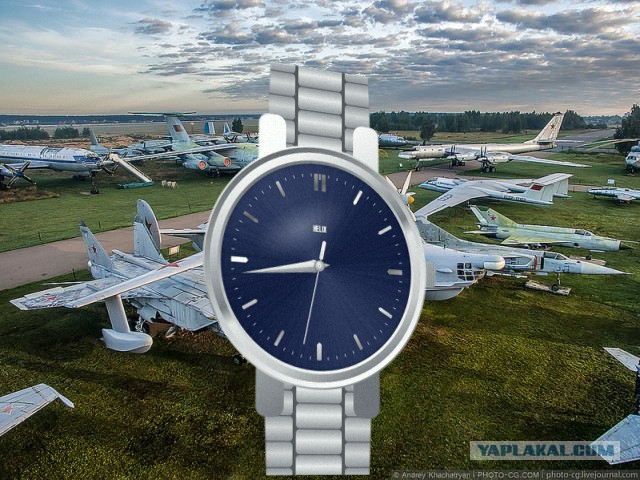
8:43:32
